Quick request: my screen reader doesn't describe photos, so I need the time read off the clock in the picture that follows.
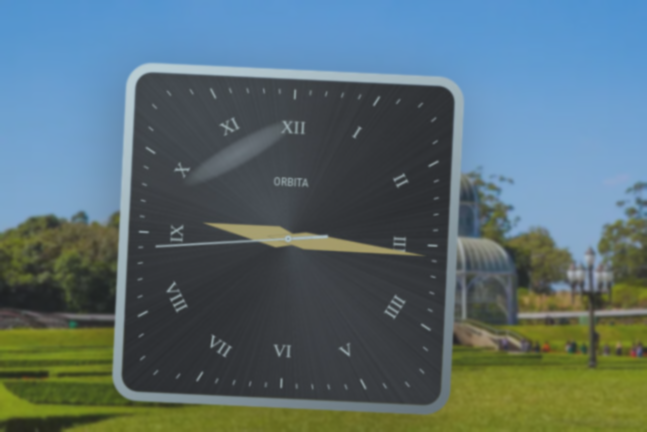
9:15:44
